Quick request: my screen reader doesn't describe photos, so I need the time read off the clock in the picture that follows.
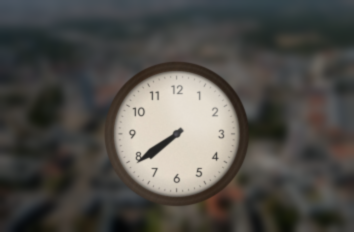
7:39
